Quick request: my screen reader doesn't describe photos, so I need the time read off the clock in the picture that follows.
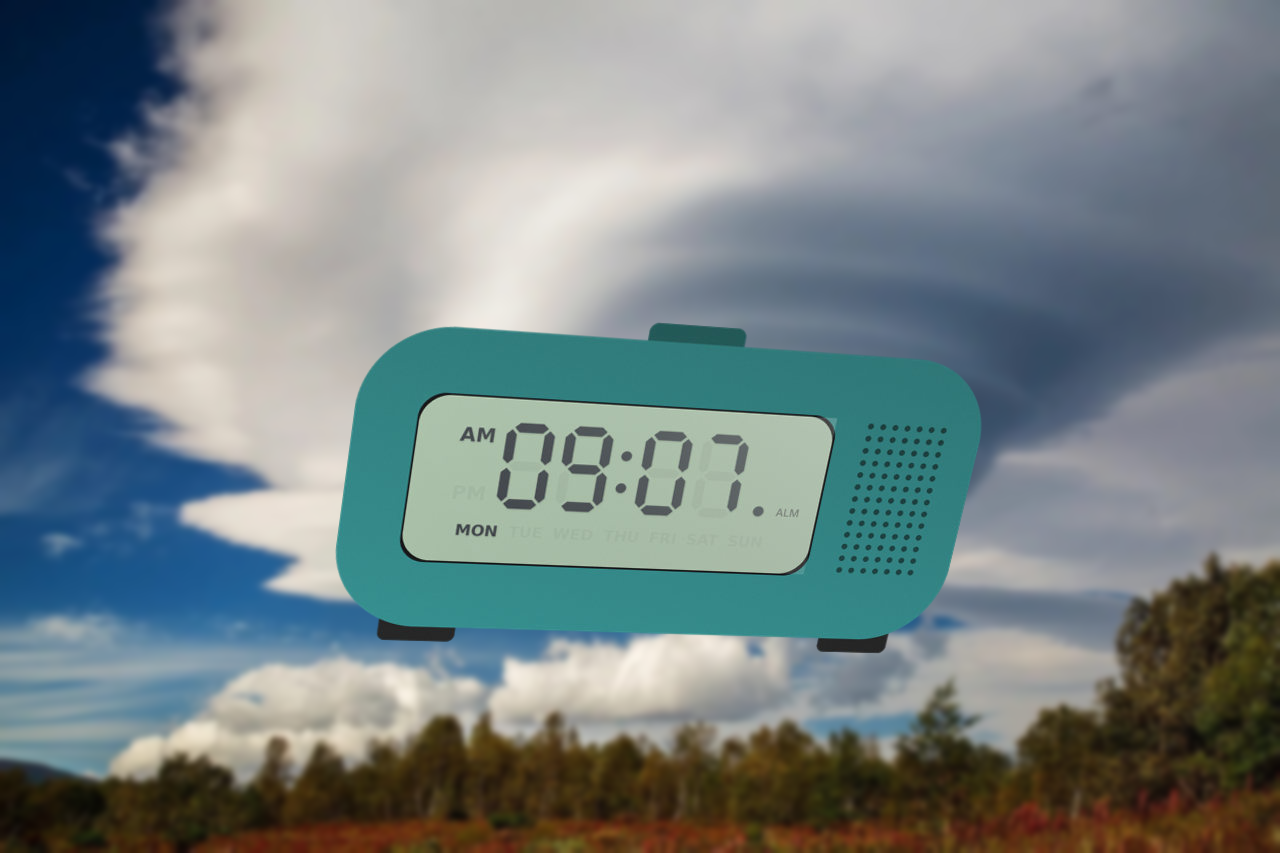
9:07
